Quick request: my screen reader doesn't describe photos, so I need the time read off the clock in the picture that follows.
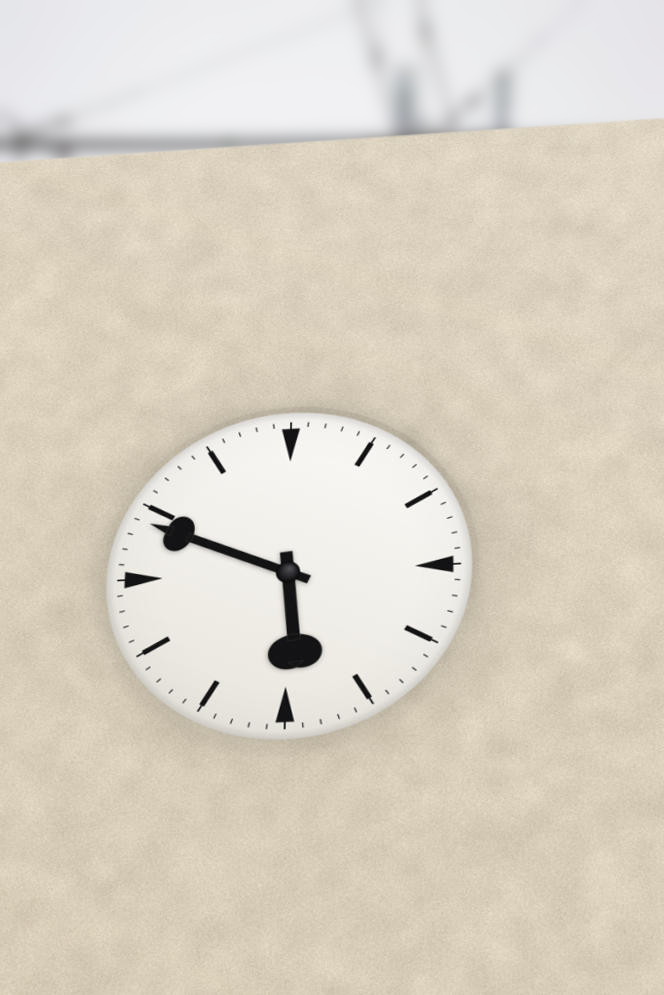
5:49
